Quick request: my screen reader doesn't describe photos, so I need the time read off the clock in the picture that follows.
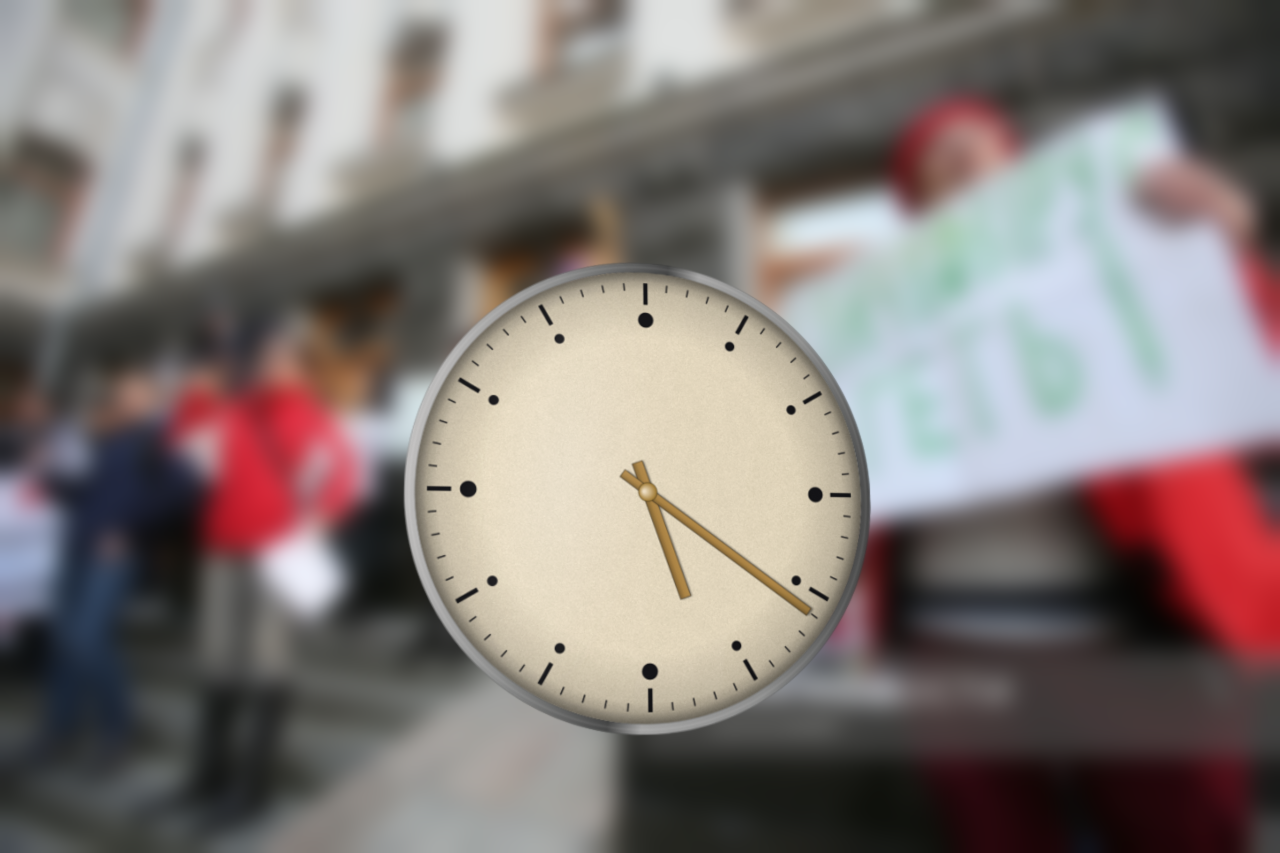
5:21
